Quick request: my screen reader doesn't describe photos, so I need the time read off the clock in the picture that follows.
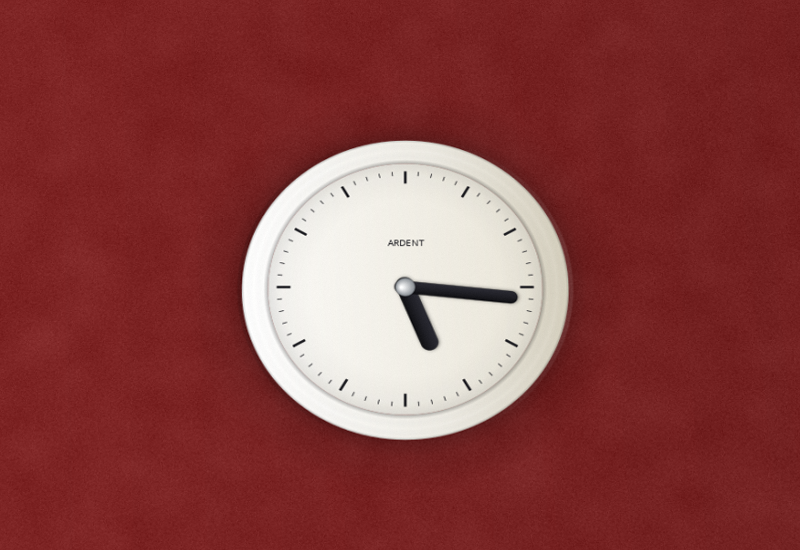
5:16
